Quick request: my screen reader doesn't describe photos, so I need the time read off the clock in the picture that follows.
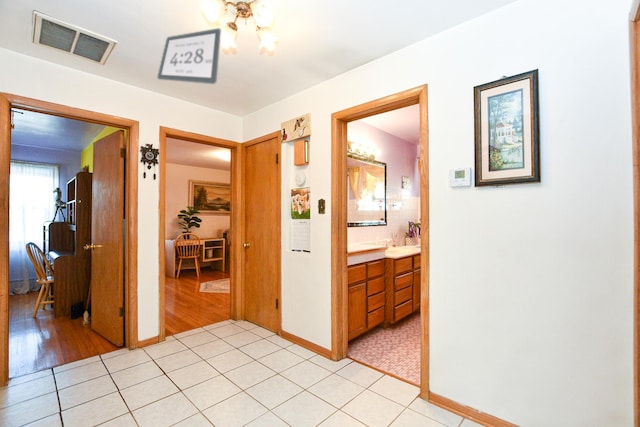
4:28
